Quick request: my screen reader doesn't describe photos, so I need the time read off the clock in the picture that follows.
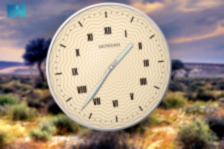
1:37
